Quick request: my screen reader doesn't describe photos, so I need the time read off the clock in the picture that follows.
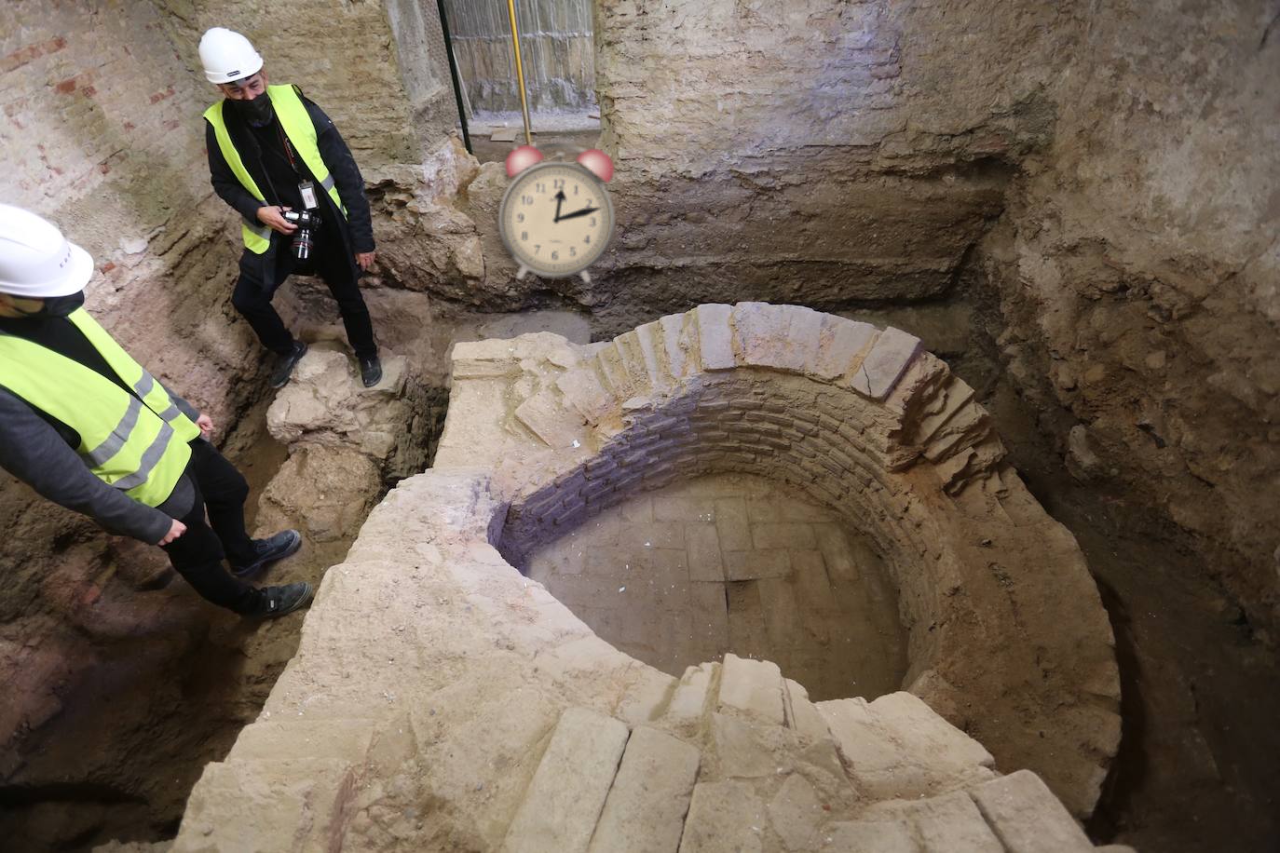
12:12
